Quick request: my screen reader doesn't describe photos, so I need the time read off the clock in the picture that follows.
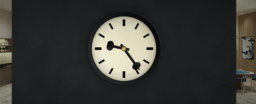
9:24
